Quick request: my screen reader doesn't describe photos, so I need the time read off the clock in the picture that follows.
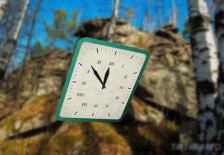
11:52
